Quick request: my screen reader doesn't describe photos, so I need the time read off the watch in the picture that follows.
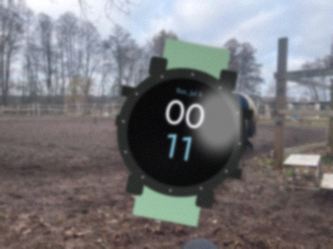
0:11
